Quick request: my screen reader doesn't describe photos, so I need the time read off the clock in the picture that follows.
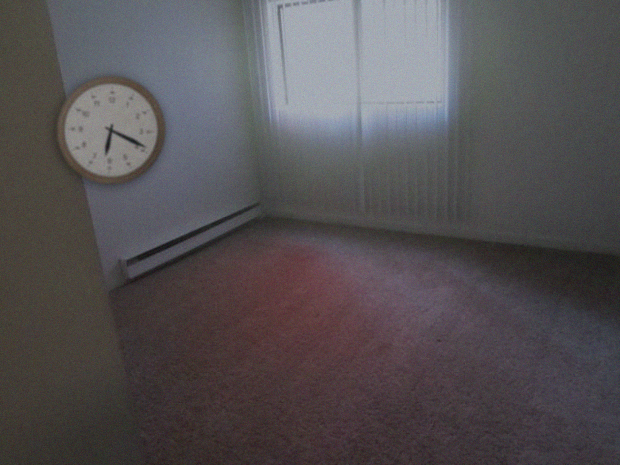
6:19
